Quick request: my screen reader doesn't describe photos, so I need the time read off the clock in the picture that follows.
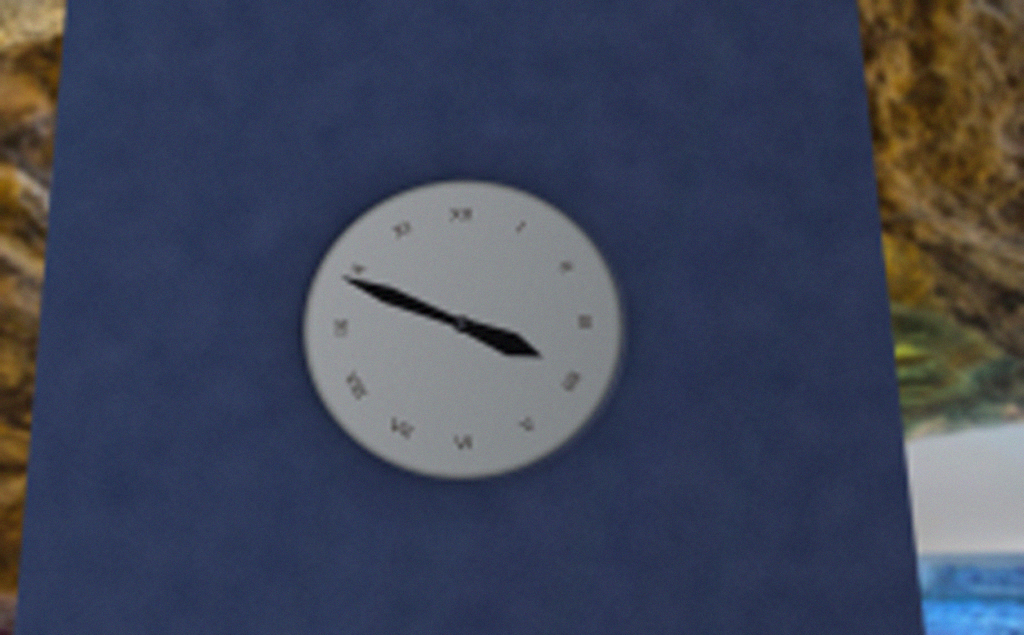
3:49
